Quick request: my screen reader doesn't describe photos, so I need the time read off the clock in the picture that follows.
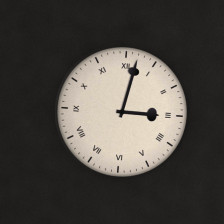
3:02
